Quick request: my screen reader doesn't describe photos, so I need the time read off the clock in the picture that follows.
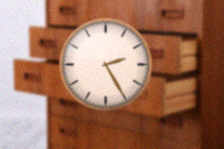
2:25
